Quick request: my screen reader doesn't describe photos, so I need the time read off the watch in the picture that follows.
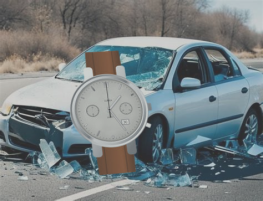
1:25
